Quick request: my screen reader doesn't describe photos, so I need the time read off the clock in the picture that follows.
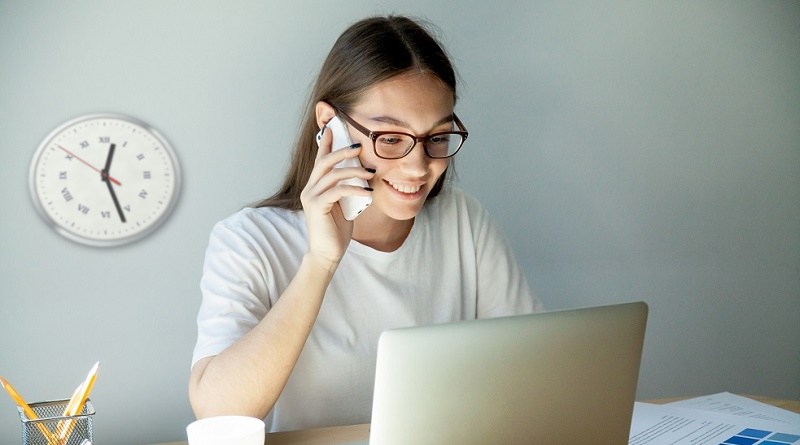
12:26:51
